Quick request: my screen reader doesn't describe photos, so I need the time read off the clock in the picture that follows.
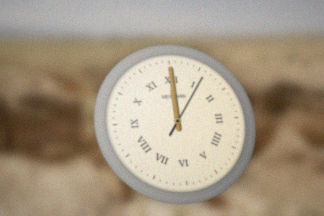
12:00:06
